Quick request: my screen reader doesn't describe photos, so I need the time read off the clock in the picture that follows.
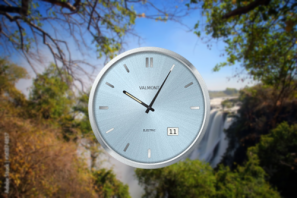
10:05
